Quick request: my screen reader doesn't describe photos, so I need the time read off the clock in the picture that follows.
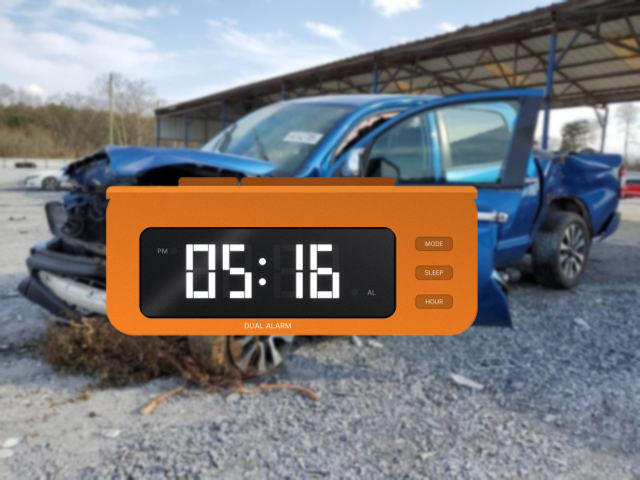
5:16
